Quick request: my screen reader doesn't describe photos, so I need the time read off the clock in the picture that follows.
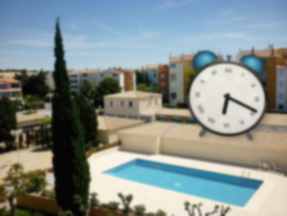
6:19
